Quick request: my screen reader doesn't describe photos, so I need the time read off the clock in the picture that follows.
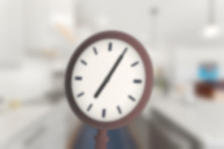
7:05
